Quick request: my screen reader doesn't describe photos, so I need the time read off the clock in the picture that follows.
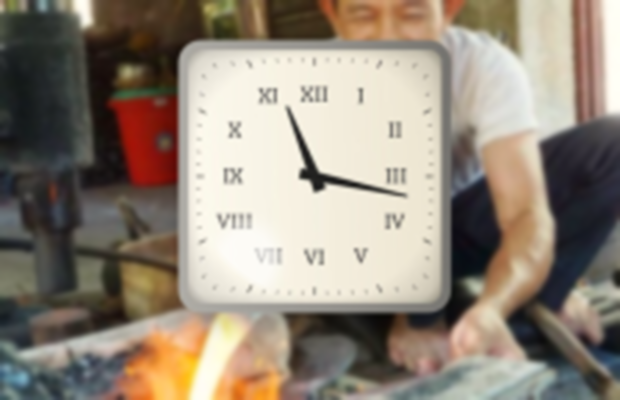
11:17
